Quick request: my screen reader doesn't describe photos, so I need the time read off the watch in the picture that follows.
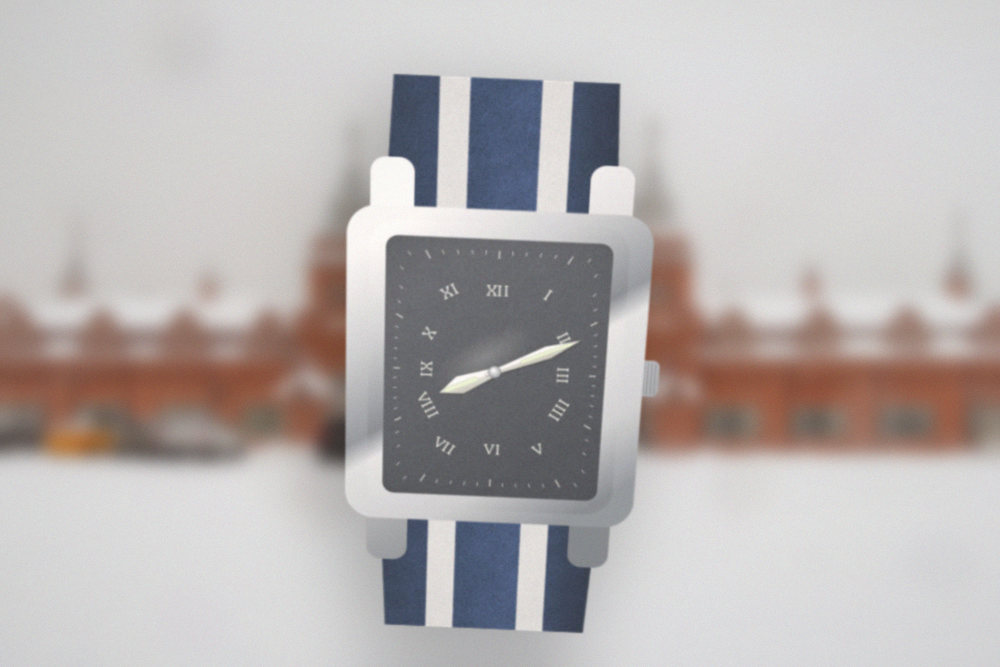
8:11
